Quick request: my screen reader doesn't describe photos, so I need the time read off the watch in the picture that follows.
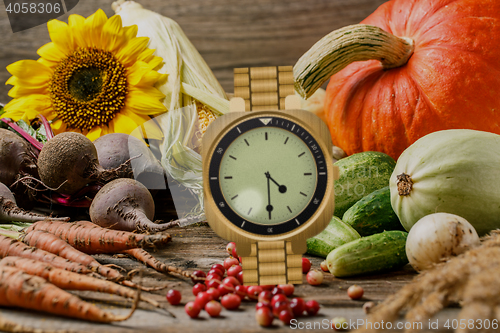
4:30
